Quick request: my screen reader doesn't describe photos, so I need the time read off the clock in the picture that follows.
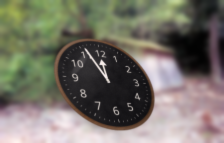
11:56
